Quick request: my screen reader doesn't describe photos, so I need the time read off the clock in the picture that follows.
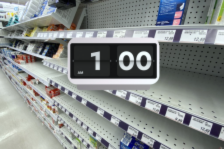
1:00
